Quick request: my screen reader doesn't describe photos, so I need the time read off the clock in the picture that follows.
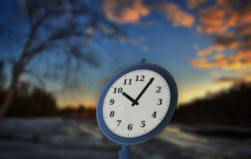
10:05
